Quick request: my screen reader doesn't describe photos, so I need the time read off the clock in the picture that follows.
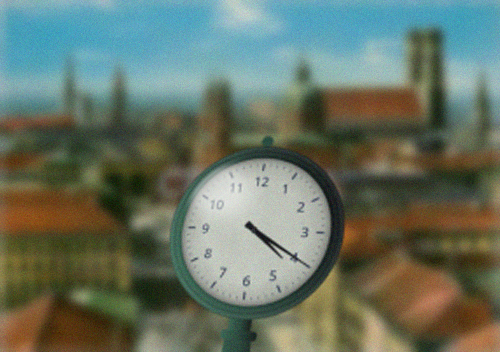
4:20
